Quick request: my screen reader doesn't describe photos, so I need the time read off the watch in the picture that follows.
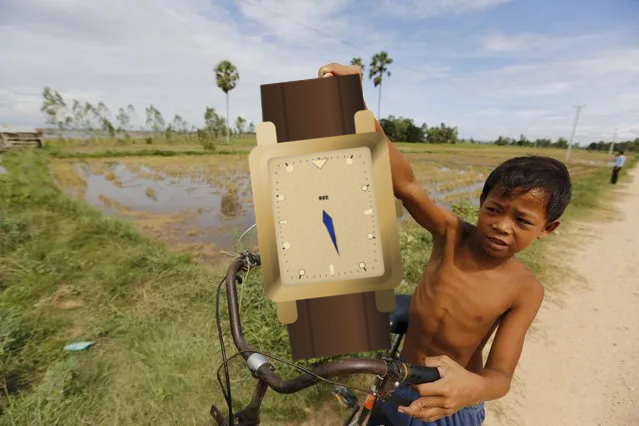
5:28
